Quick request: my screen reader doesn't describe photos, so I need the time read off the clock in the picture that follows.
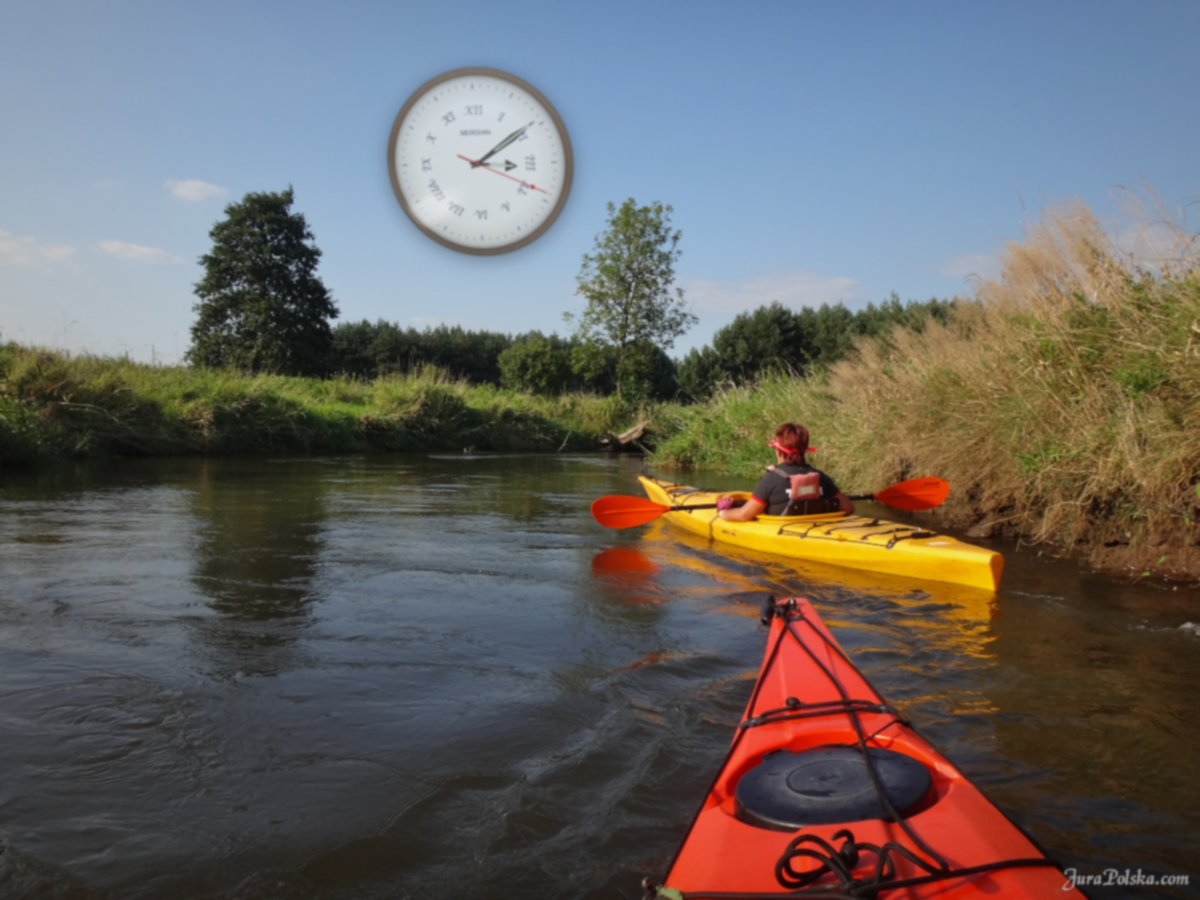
3:09:19
